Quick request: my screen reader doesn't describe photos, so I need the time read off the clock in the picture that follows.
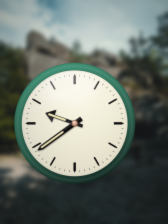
9:39
